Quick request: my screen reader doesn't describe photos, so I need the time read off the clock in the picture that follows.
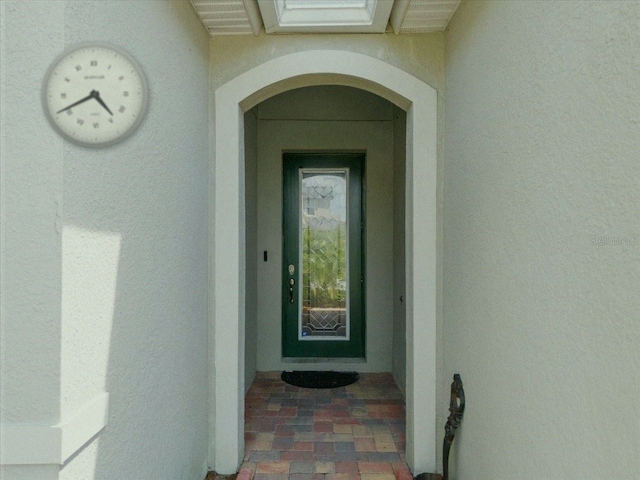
4:41
